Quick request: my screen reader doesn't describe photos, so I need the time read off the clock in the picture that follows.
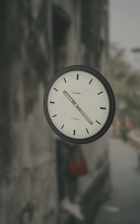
10:22
